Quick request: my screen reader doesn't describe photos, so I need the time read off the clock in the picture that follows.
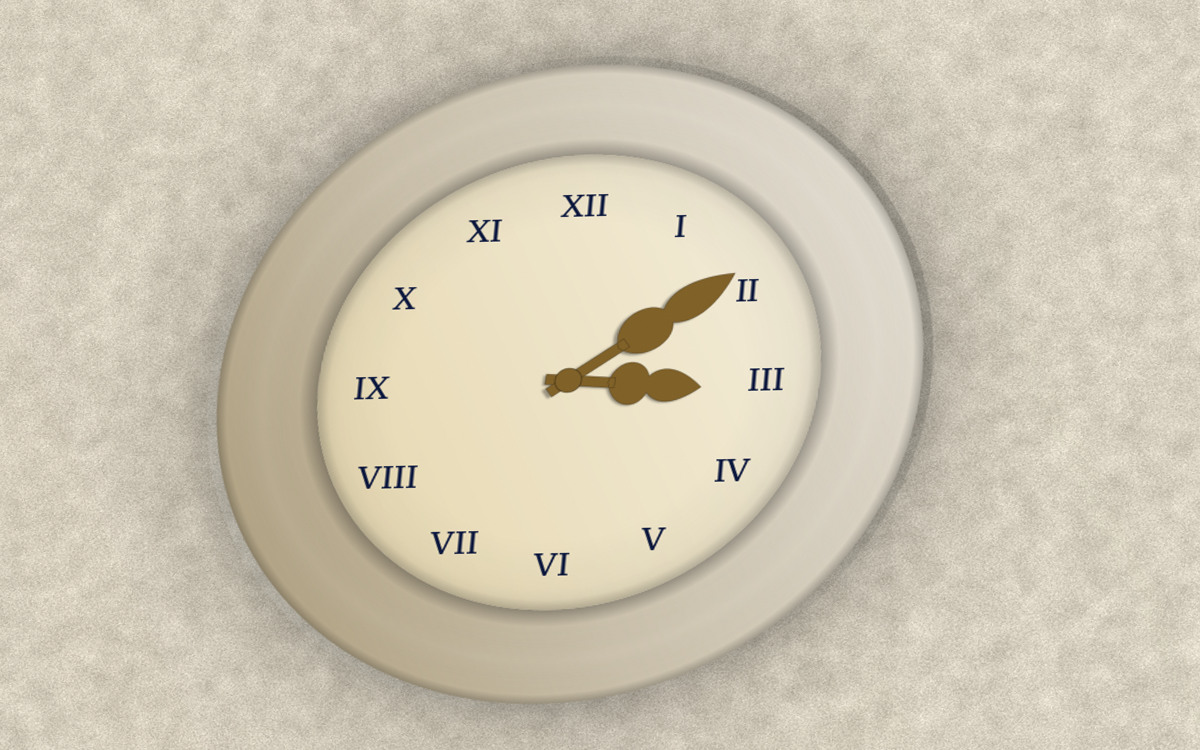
3:09
